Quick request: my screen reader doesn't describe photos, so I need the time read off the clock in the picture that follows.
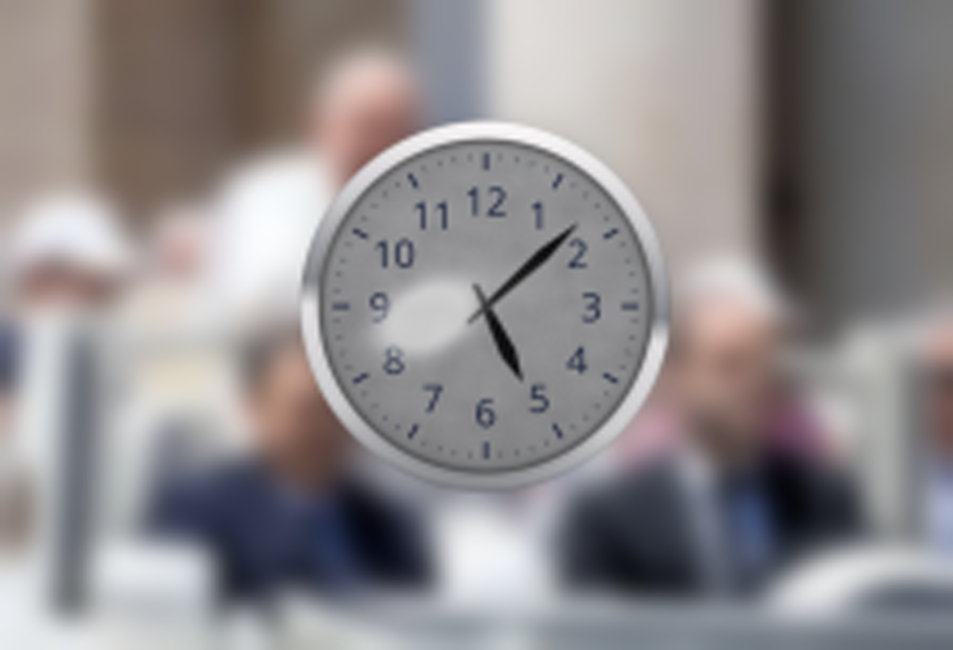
5:08
